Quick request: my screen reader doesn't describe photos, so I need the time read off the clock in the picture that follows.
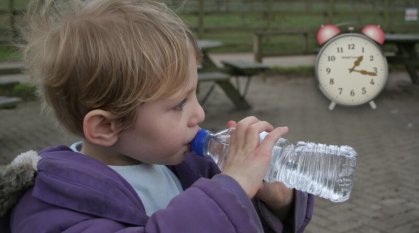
1:17
